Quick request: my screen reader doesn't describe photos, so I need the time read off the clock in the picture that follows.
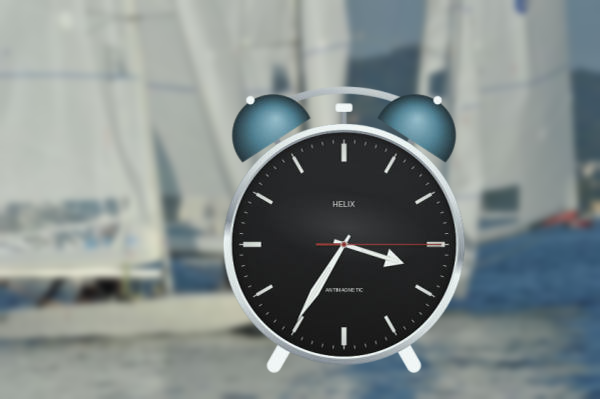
3:35:15
